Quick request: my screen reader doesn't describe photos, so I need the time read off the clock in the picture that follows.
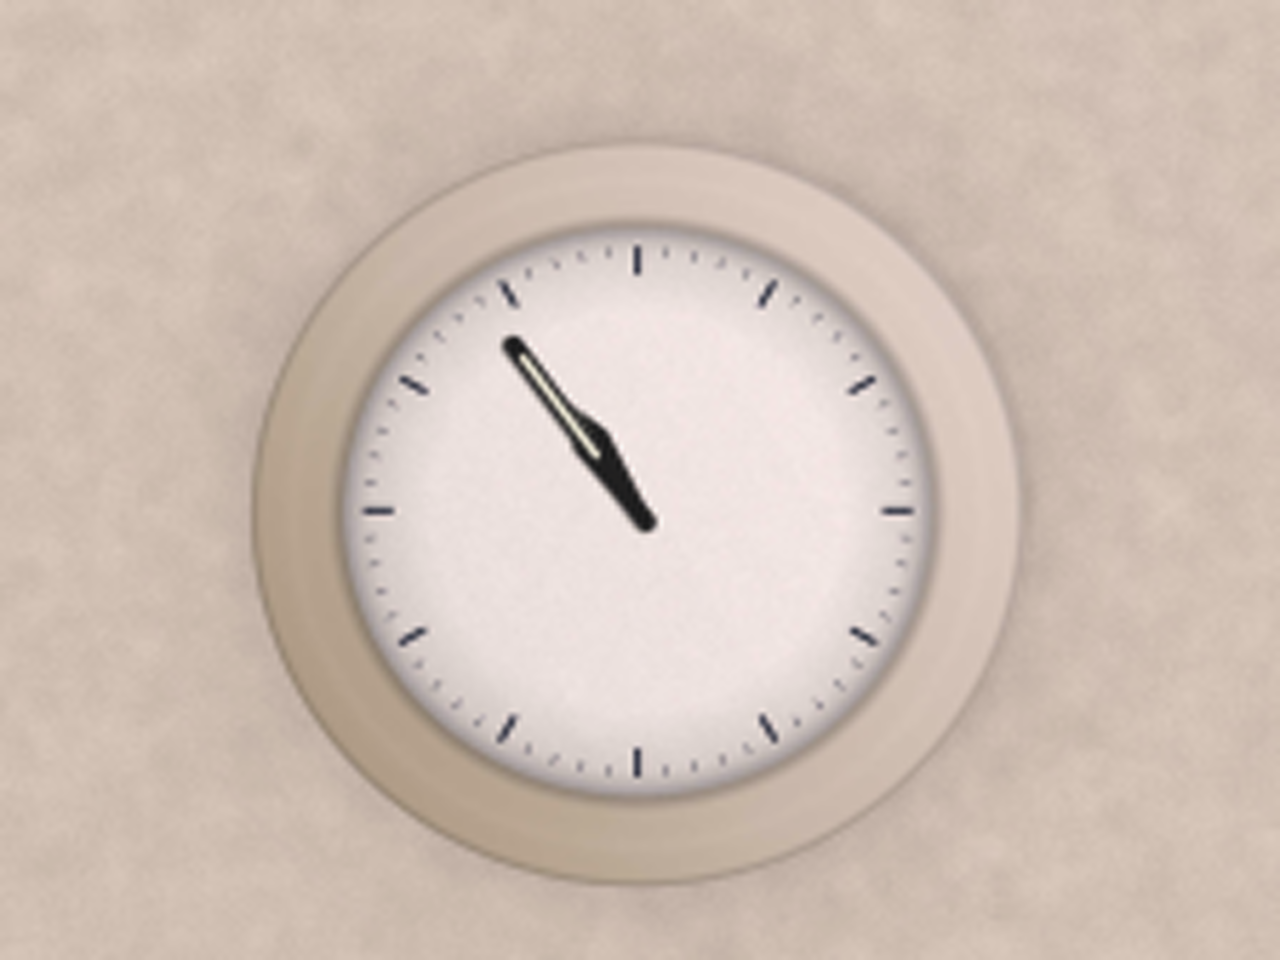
10:54
